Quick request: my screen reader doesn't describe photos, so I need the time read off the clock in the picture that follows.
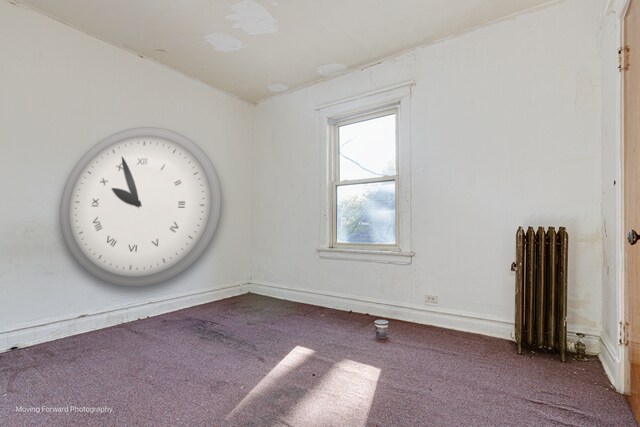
9:56
